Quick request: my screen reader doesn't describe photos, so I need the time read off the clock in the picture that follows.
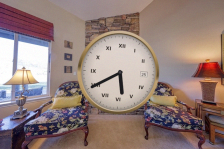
5:40
